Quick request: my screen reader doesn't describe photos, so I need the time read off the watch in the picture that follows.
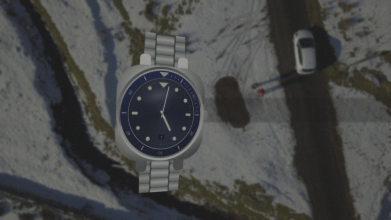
5:02
